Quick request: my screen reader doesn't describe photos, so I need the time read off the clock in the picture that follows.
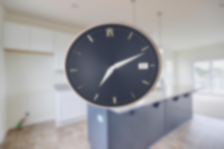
7:11
